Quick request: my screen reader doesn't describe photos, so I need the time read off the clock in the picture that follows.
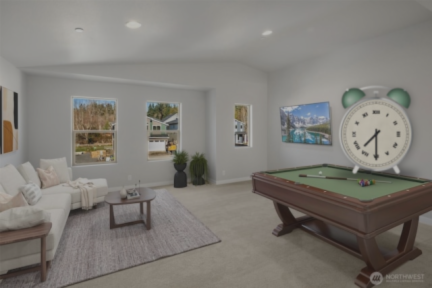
7:30
